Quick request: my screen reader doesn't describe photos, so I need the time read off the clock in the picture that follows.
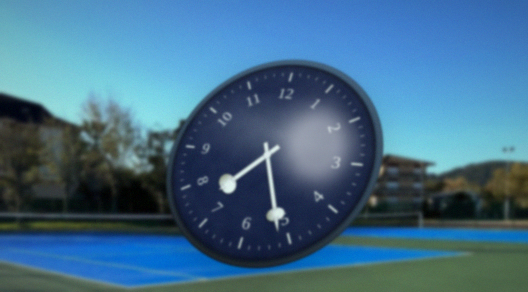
7:26
